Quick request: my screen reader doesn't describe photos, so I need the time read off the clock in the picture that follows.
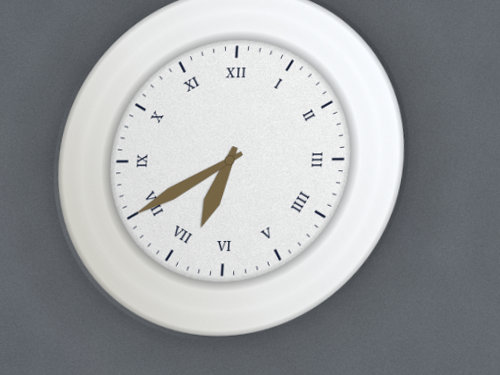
6:40
